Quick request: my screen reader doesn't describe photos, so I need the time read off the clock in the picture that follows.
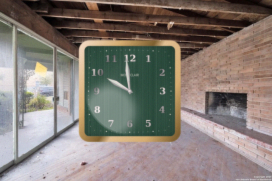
9:59
